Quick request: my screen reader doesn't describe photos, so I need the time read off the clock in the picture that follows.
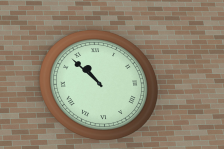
10:53
